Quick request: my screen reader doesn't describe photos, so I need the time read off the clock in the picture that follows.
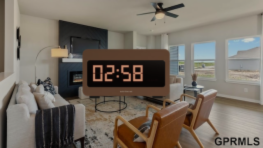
2:58
